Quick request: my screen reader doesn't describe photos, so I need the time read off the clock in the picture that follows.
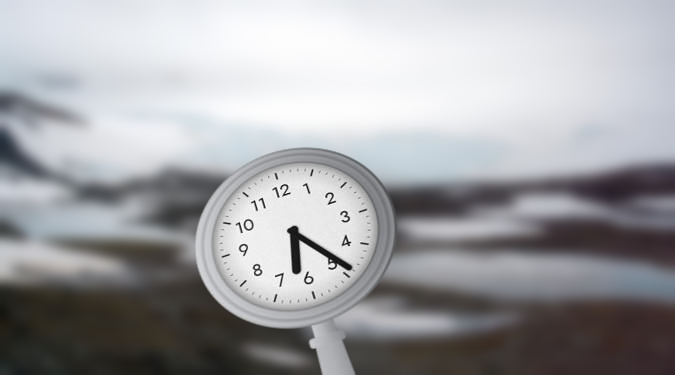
6:24
